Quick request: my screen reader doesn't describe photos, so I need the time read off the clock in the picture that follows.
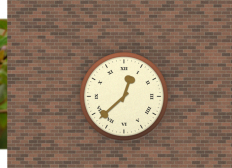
12:38
